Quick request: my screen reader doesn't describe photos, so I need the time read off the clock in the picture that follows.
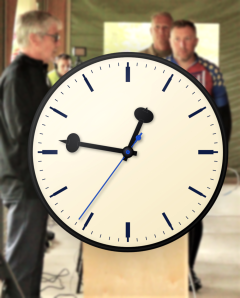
12:46:36
